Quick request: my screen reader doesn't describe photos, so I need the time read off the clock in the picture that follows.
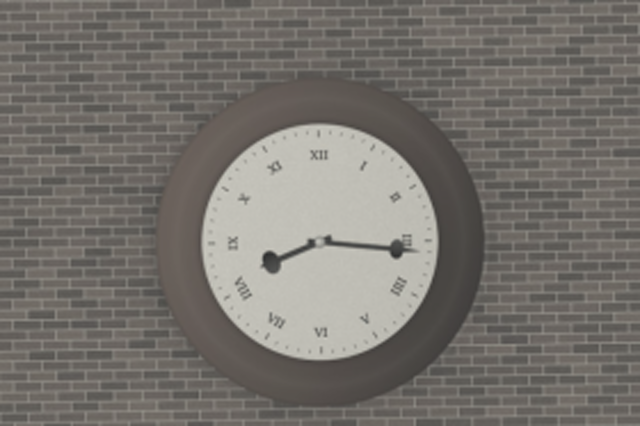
8:16
